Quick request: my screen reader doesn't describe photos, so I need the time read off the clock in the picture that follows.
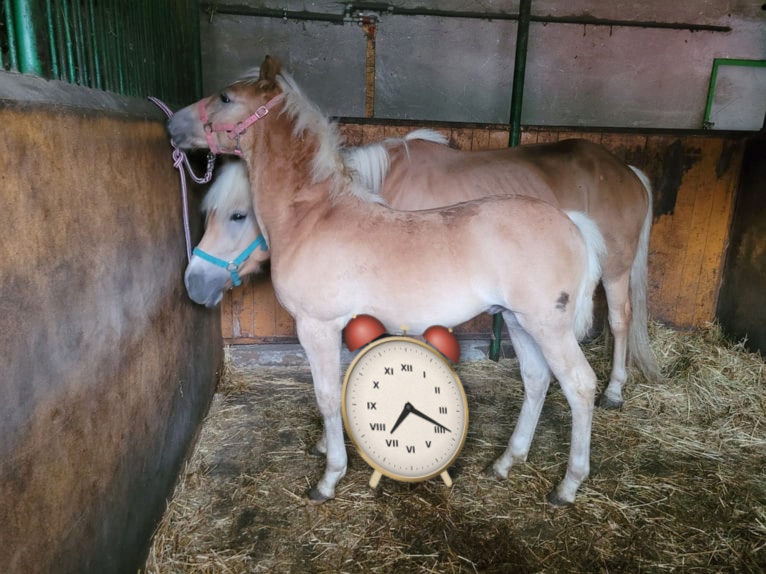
7:19
